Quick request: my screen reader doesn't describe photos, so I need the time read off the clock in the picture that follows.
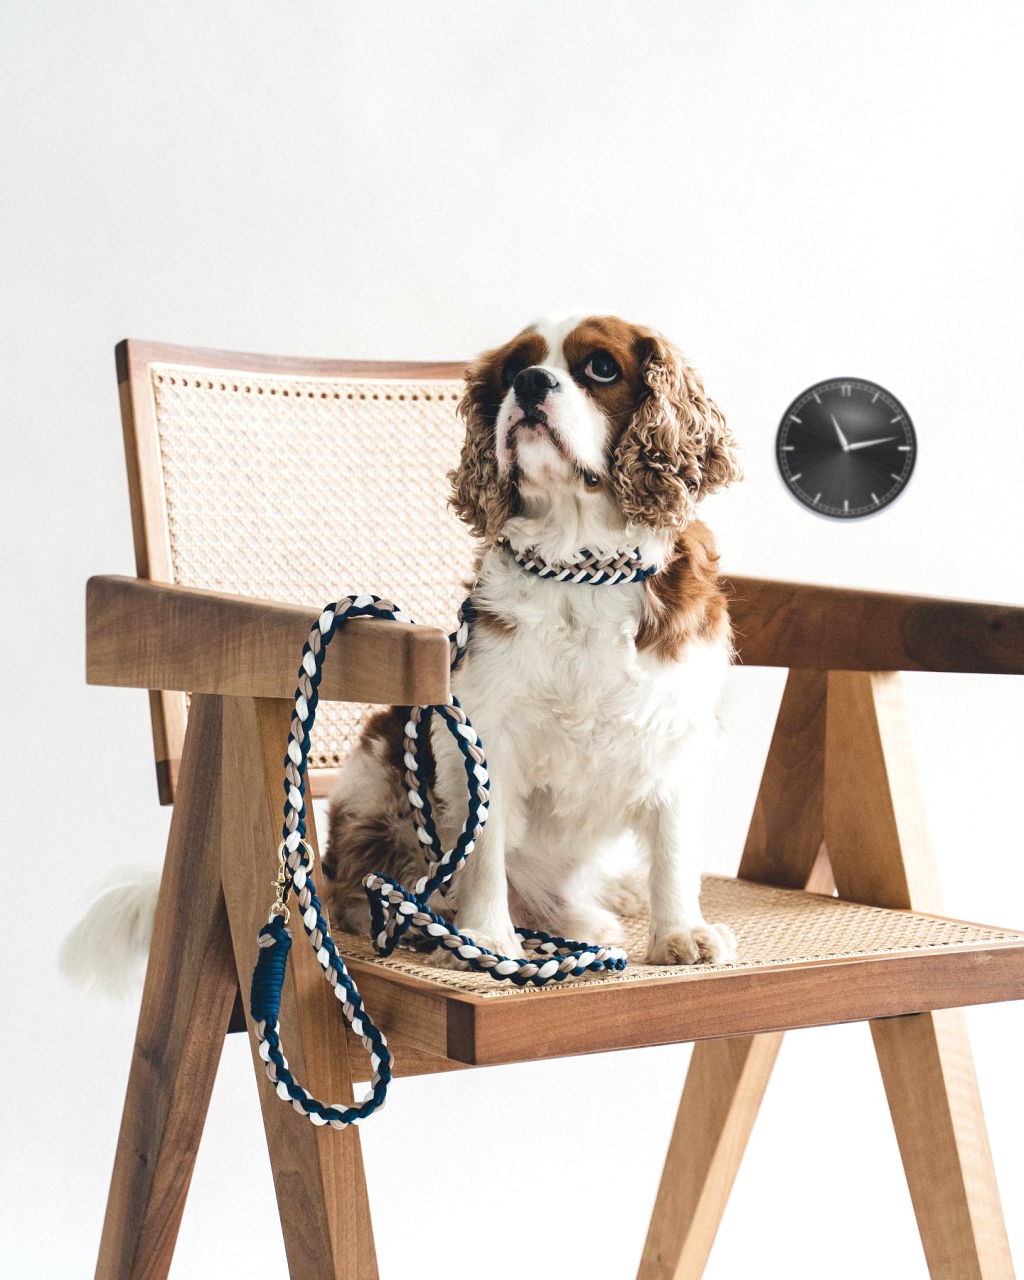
11:13
